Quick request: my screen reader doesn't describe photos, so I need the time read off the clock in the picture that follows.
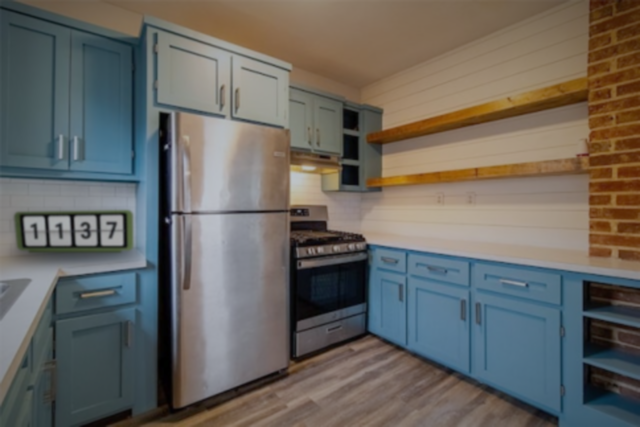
11:37
